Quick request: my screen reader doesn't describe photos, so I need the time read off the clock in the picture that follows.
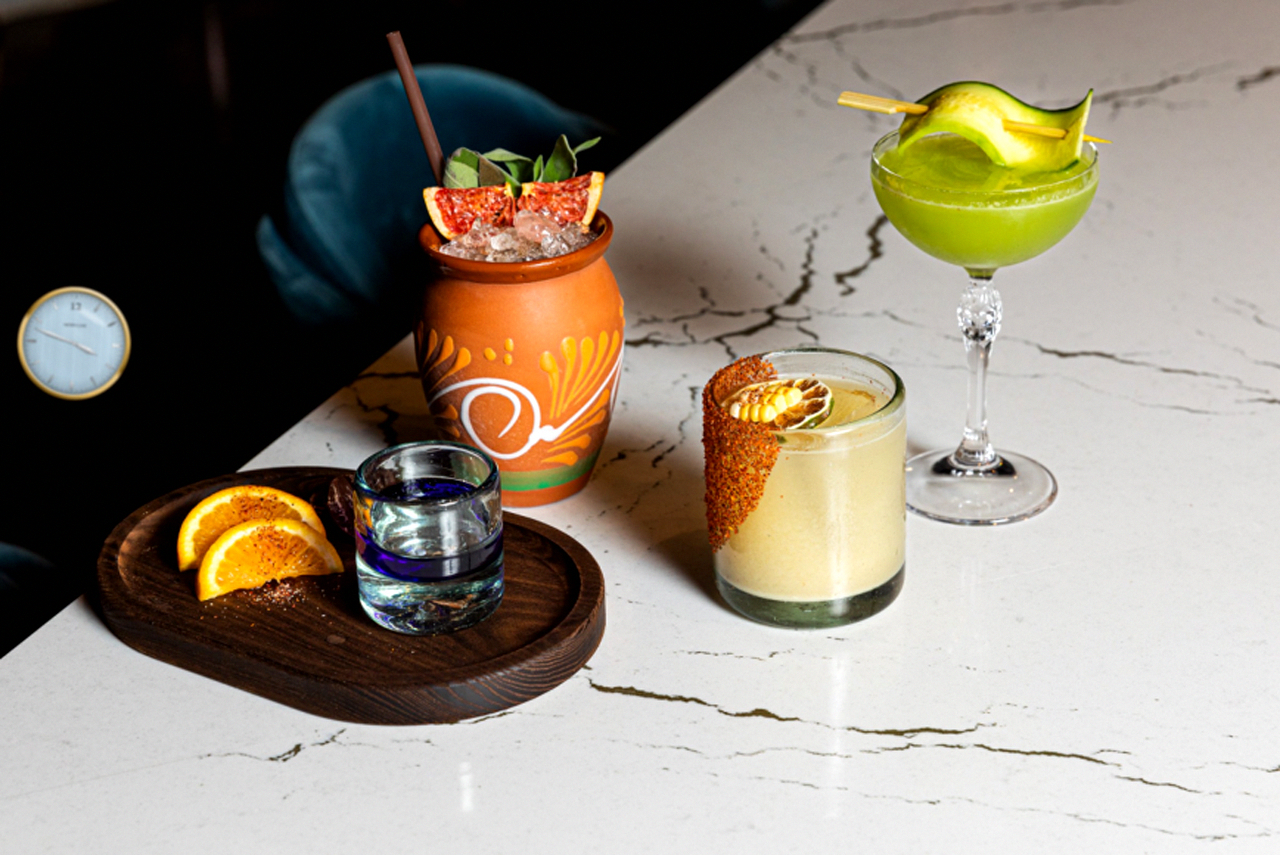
3:48
